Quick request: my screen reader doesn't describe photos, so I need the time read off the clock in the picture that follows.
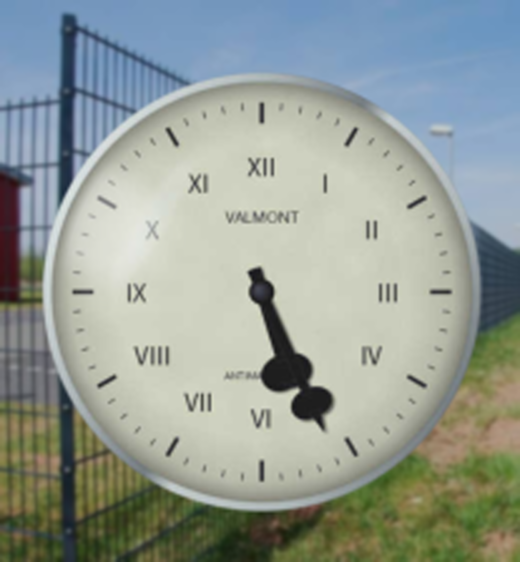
5:26
